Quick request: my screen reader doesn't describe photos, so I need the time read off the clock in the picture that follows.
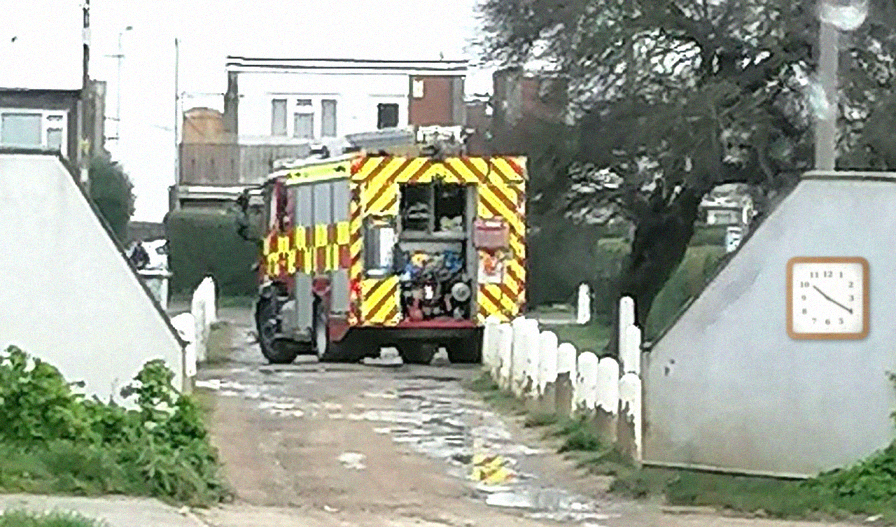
10:20
